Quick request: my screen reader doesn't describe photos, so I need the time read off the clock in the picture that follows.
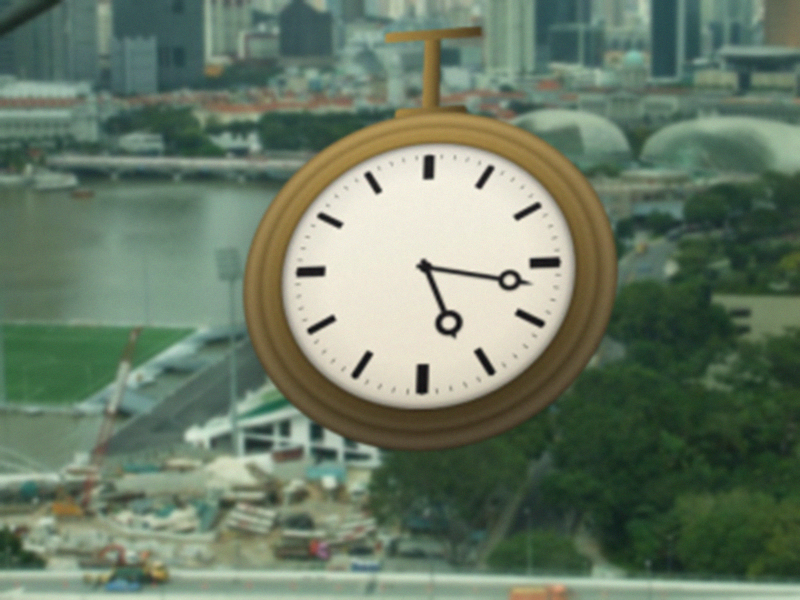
5:17
